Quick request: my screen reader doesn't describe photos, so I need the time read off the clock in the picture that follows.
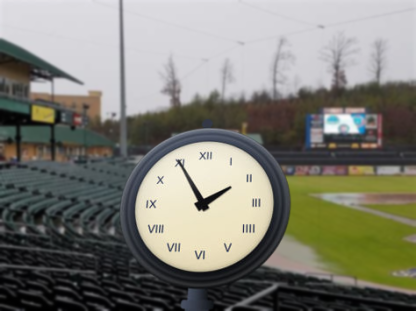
1:55
